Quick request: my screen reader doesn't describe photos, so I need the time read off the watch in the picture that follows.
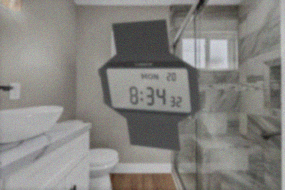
8:34
